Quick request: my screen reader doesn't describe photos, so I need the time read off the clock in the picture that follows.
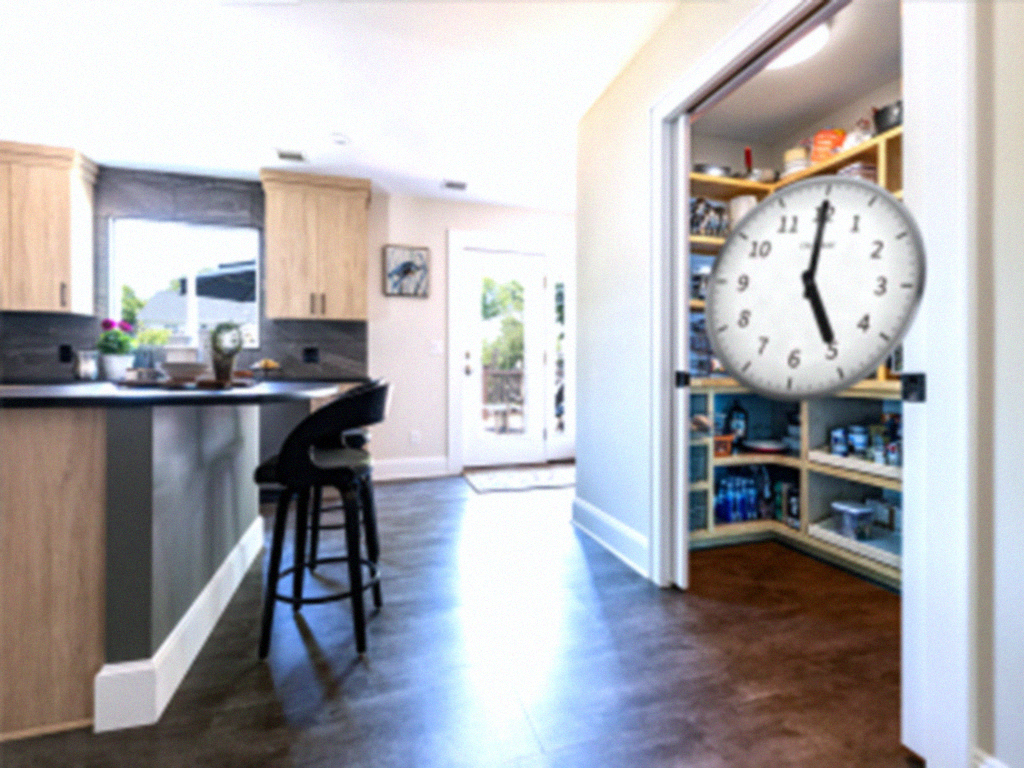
5:00
